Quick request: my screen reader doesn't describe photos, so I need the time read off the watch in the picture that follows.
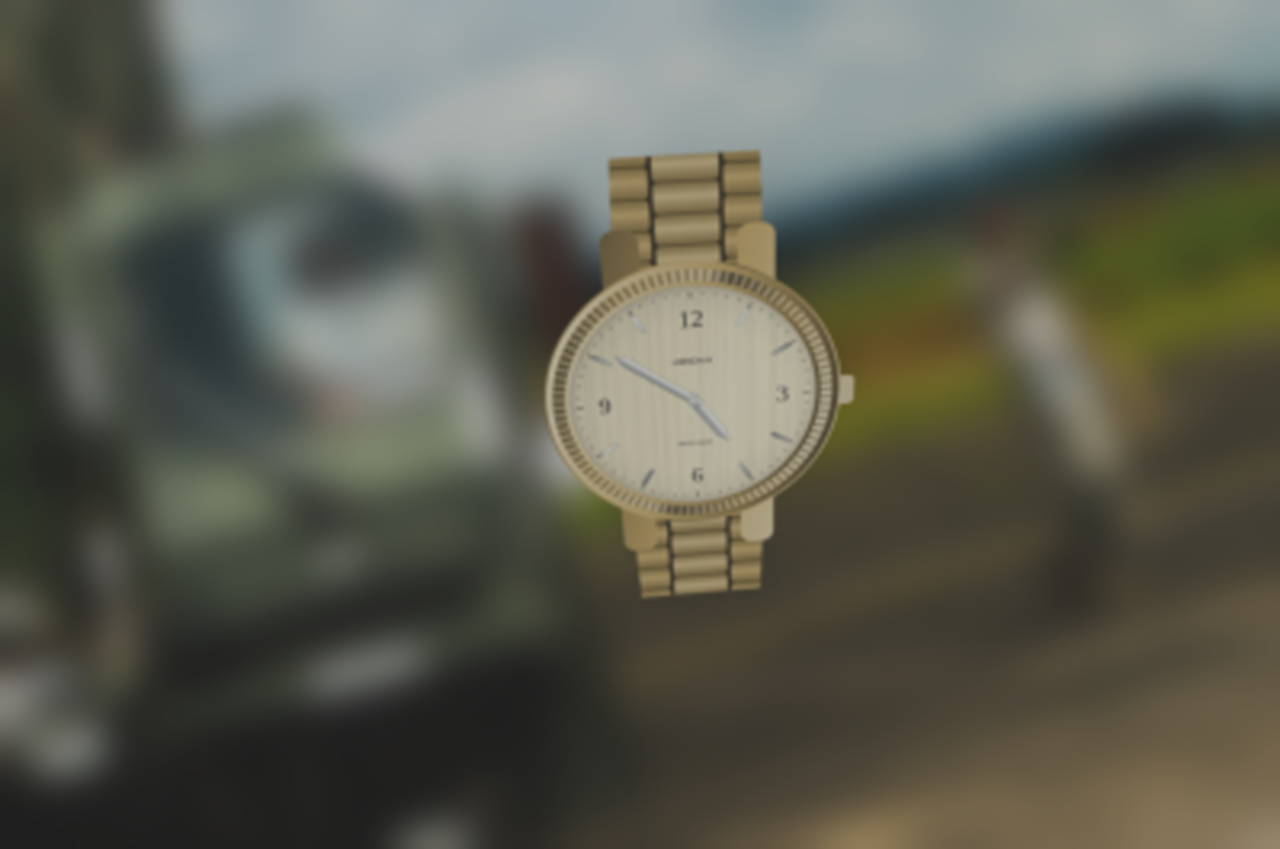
4:51
